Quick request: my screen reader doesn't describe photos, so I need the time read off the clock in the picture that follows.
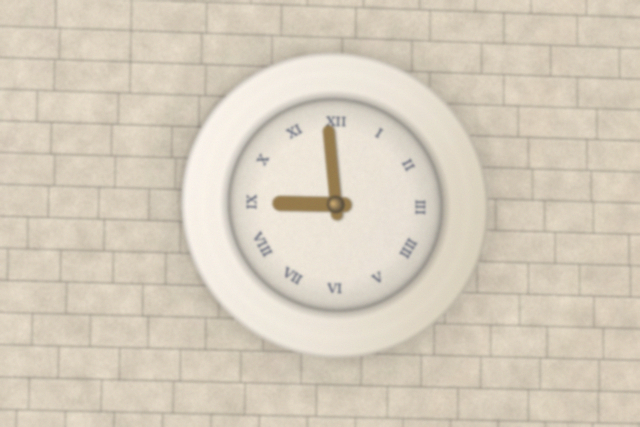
8:59
